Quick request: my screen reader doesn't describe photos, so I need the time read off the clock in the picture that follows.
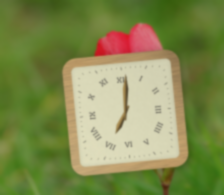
7:01
